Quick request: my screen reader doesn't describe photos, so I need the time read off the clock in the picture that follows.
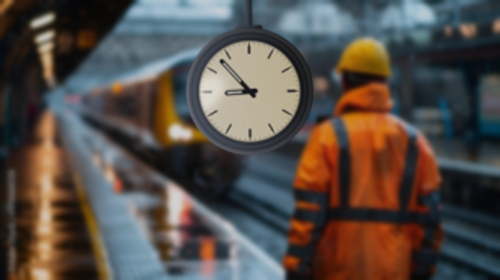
8:53
